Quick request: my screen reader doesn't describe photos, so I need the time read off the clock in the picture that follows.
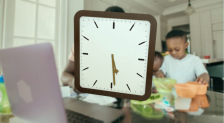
5:29
